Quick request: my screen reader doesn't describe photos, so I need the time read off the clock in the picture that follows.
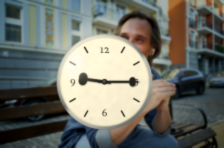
9:15
